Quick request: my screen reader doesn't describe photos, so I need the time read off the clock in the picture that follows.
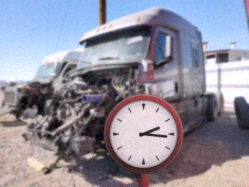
2:16
